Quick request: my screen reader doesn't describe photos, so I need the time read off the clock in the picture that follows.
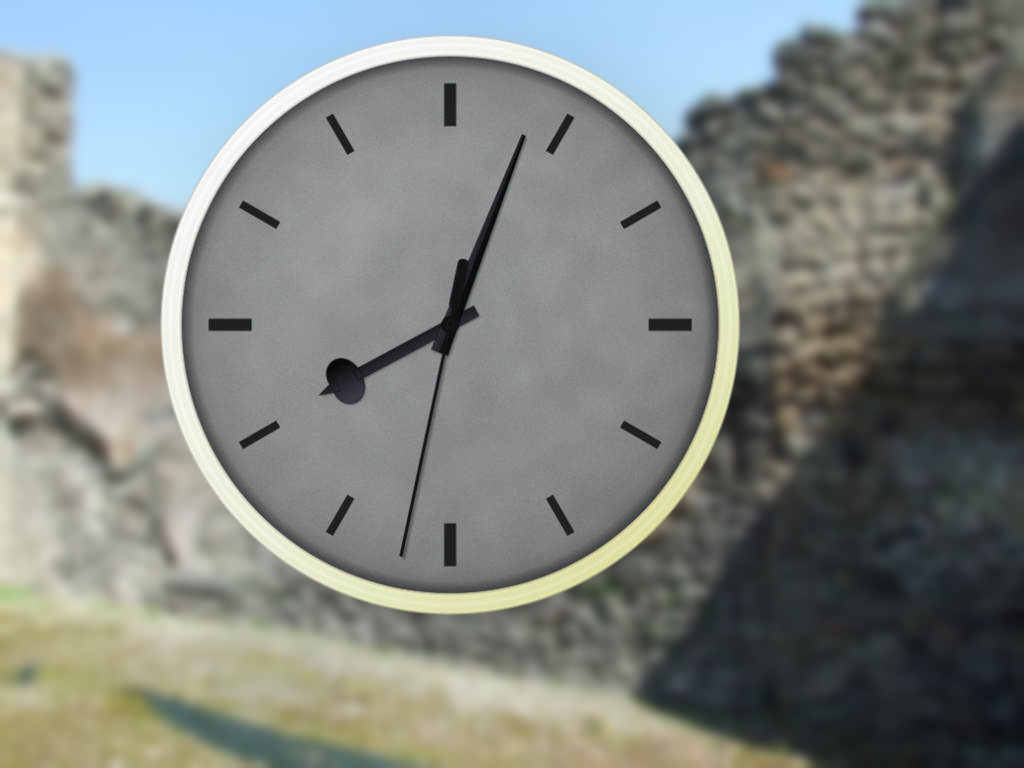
8:03:32
